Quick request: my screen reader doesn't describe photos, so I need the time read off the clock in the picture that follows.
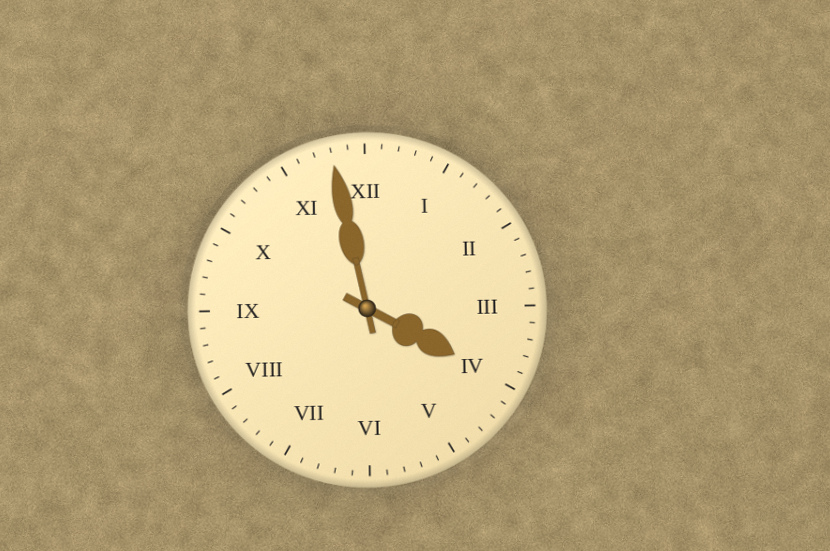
3:58
